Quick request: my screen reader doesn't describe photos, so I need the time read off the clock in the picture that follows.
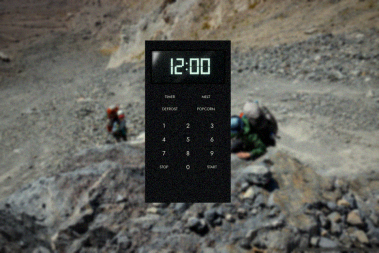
12:00
